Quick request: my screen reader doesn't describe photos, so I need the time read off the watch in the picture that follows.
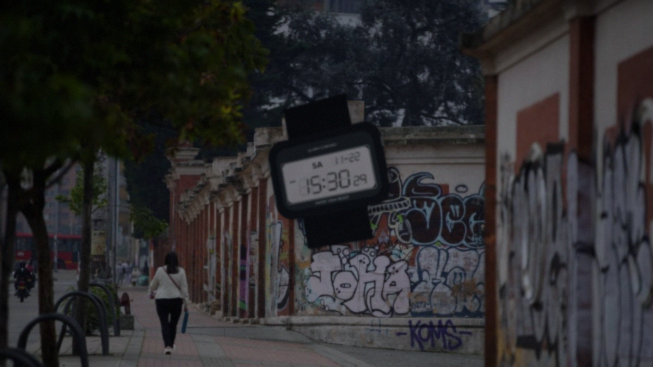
15:30
